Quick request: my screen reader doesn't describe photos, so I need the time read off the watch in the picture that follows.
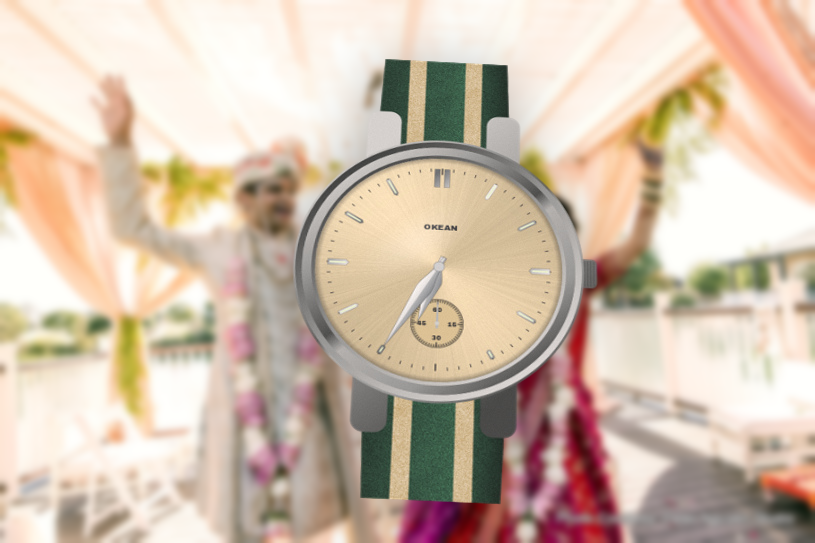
6:35
